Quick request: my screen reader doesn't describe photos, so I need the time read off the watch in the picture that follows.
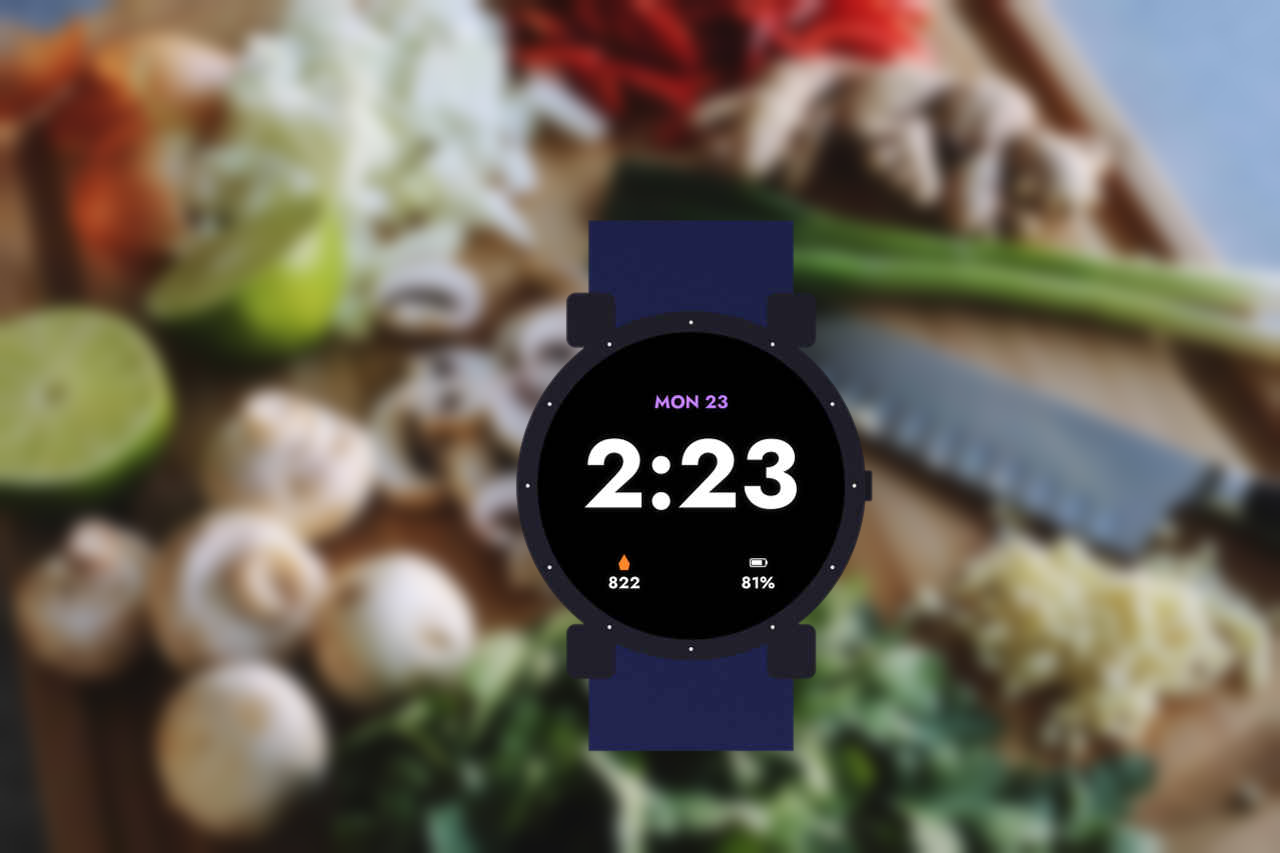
2:23
